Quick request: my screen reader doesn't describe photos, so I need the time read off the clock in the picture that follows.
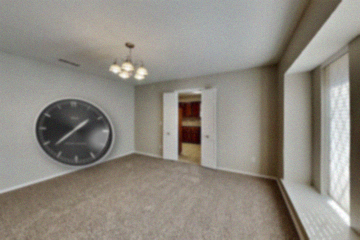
1:38
